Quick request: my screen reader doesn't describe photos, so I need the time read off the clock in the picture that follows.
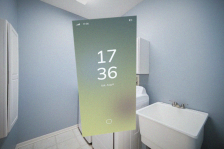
17:36
